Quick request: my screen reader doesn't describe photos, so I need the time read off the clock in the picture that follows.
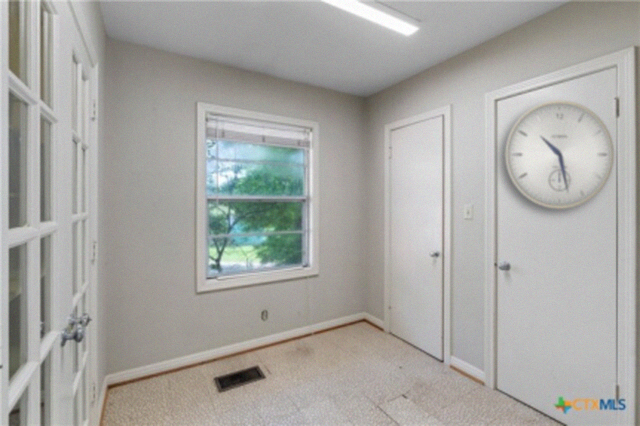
10:28
